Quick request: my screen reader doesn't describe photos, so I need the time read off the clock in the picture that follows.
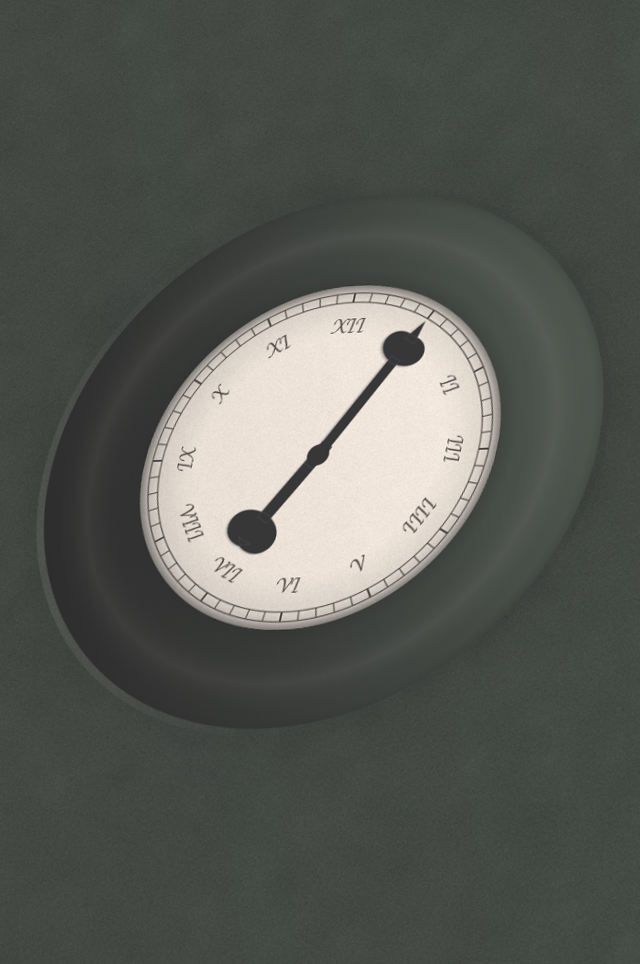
7:05
